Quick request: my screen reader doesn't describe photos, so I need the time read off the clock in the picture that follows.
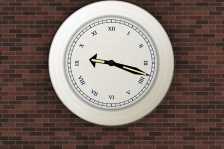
9:18
